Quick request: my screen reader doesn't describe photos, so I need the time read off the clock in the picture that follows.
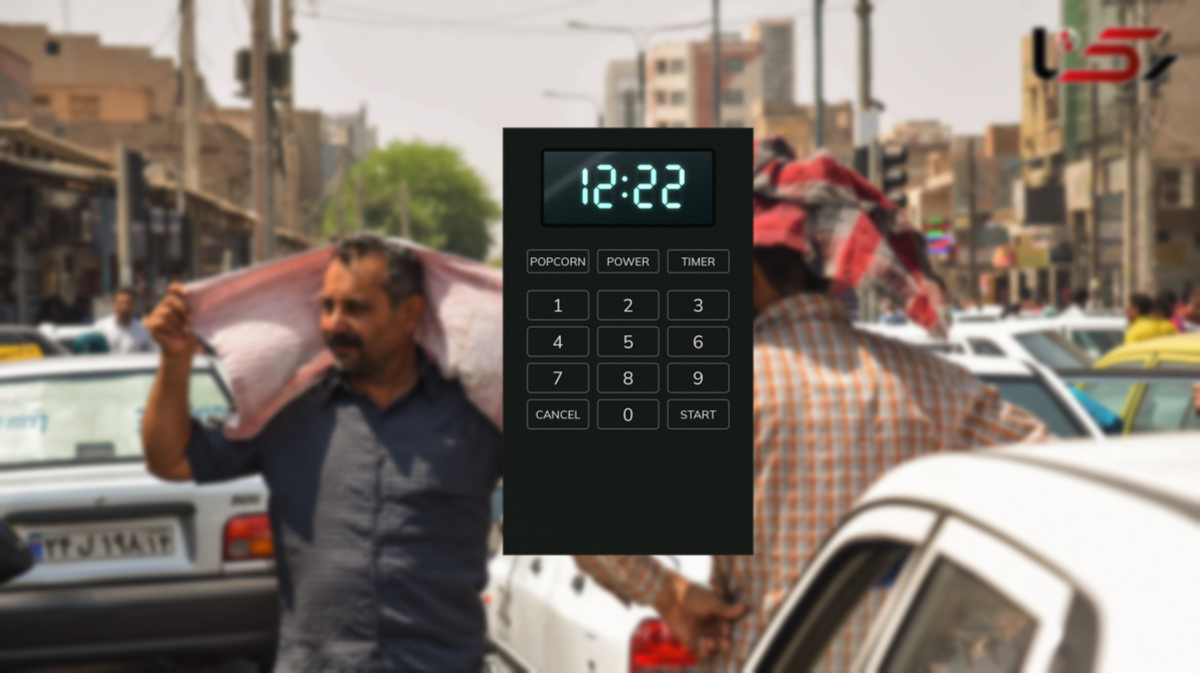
12:22
